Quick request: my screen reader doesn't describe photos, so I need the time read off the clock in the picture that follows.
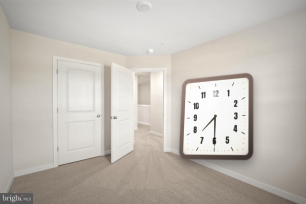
7:30
